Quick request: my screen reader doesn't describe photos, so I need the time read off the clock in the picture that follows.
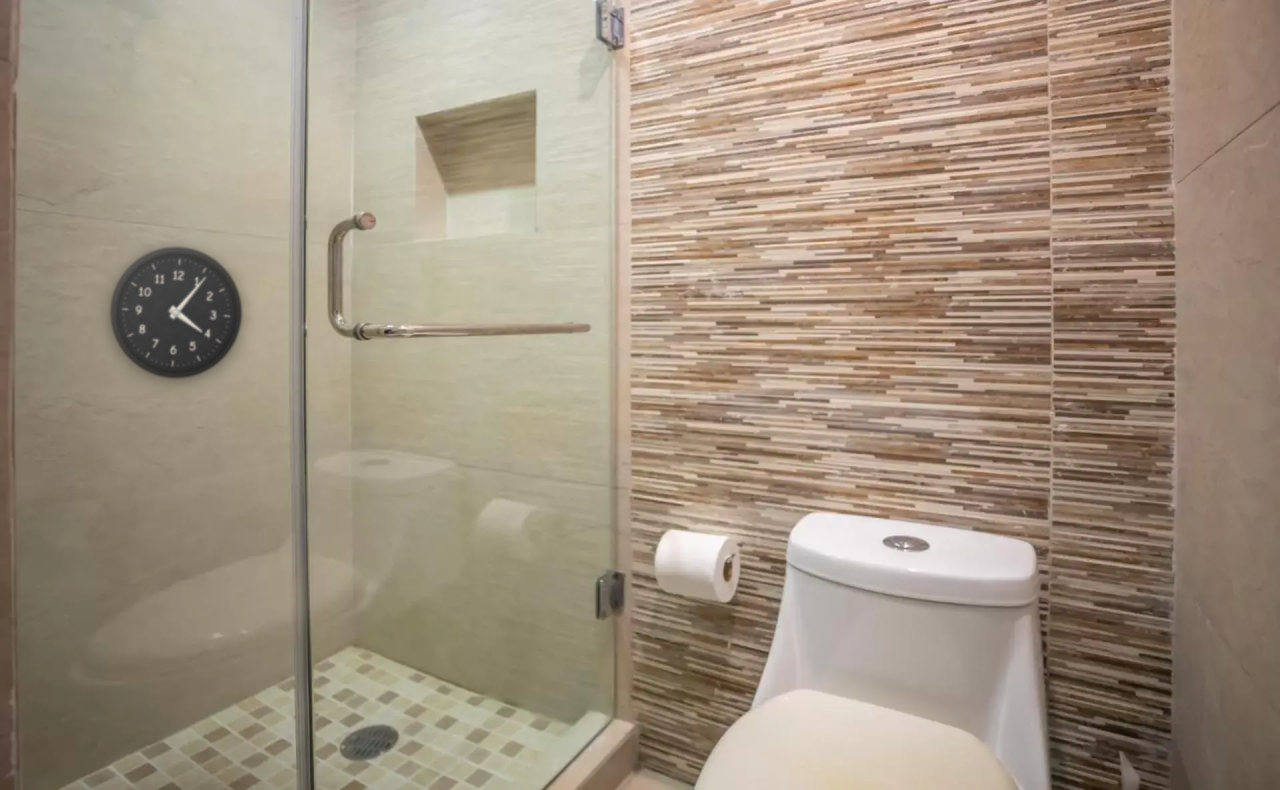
4:06
